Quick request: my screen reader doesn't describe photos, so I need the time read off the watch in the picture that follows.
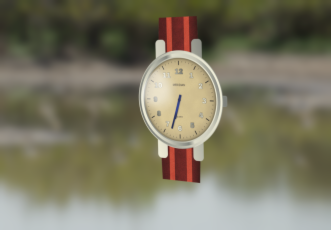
6:33
